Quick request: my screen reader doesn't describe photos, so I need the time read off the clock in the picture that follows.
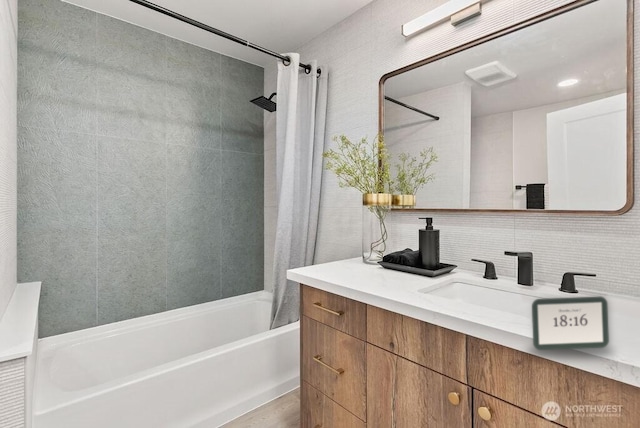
18:16
